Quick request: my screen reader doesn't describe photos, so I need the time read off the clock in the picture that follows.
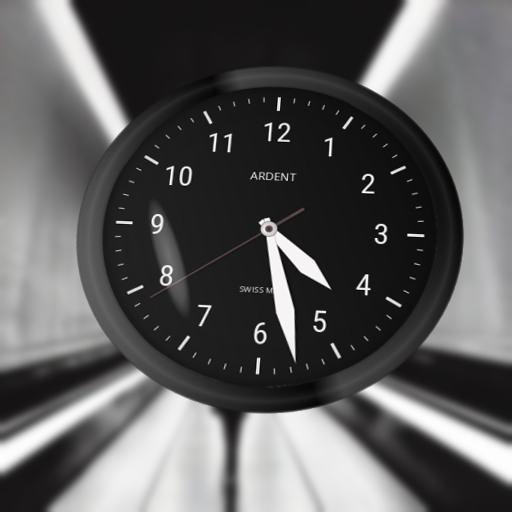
4:27:39
